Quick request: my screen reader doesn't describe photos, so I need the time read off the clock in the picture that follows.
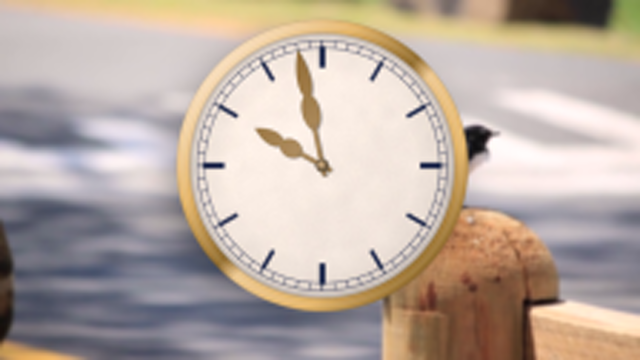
9:58
